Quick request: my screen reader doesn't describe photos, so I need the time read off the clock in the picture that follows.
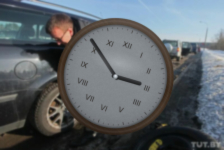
2:51
